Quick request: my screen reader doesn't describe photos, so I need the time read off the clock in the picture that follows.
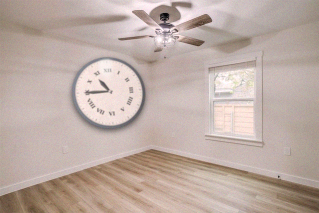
10:45
